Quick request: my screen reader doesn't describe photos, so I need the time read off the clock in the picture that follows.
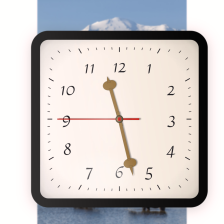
11:27:45
